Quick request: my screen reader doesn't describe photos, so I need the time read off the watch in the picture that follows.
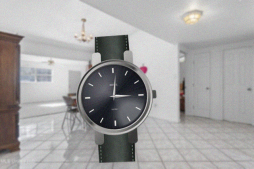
3:01
